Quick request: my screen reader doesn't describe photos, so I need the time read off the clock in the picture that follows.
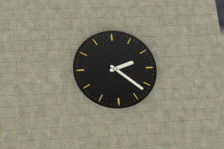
2:22
